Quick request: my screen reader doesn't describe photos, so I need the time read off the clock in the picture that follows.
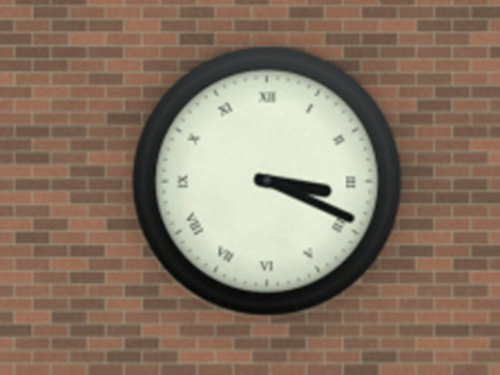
3:19
